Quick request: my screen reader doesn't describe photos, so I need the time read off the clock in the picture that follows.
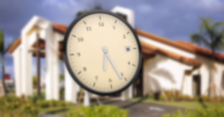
6:26
